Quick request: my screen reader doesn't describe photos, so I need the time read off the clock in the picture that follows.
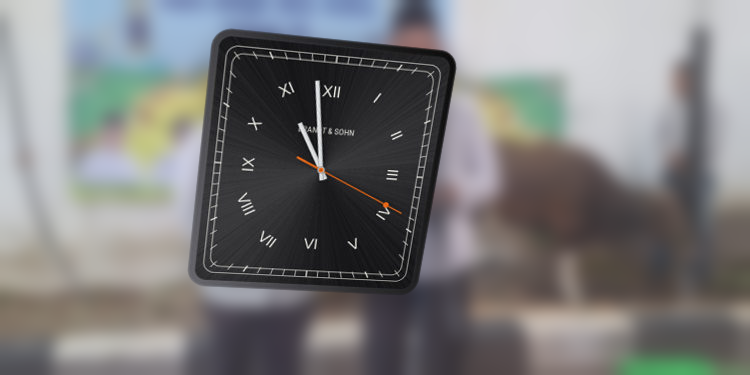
10:58:19
